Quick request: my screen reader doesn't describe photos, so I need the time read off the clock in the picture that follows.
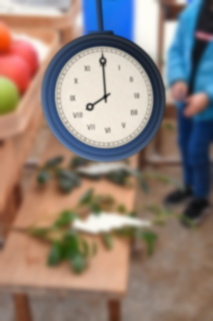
8:00
